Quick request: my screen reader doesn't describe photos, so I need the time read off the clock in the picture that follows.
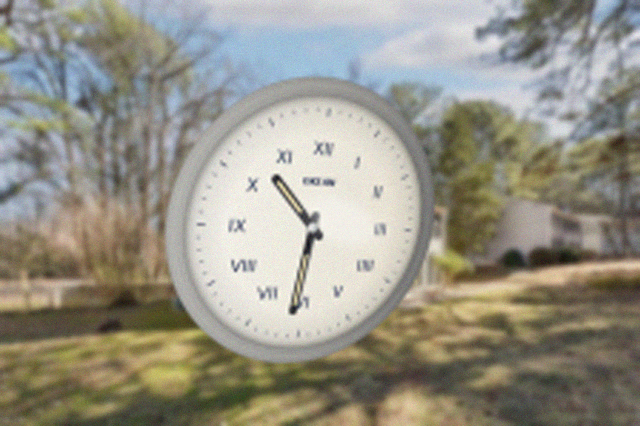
10:31
